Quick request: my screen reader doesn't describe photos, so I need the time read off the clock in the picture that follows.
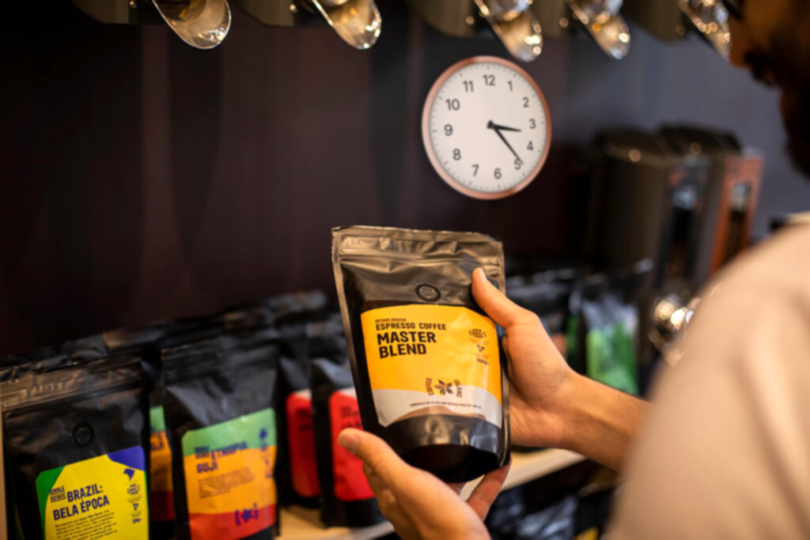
3:24
